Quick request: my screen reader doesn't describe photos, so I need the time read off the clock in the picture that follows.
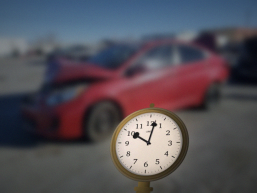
10:02
